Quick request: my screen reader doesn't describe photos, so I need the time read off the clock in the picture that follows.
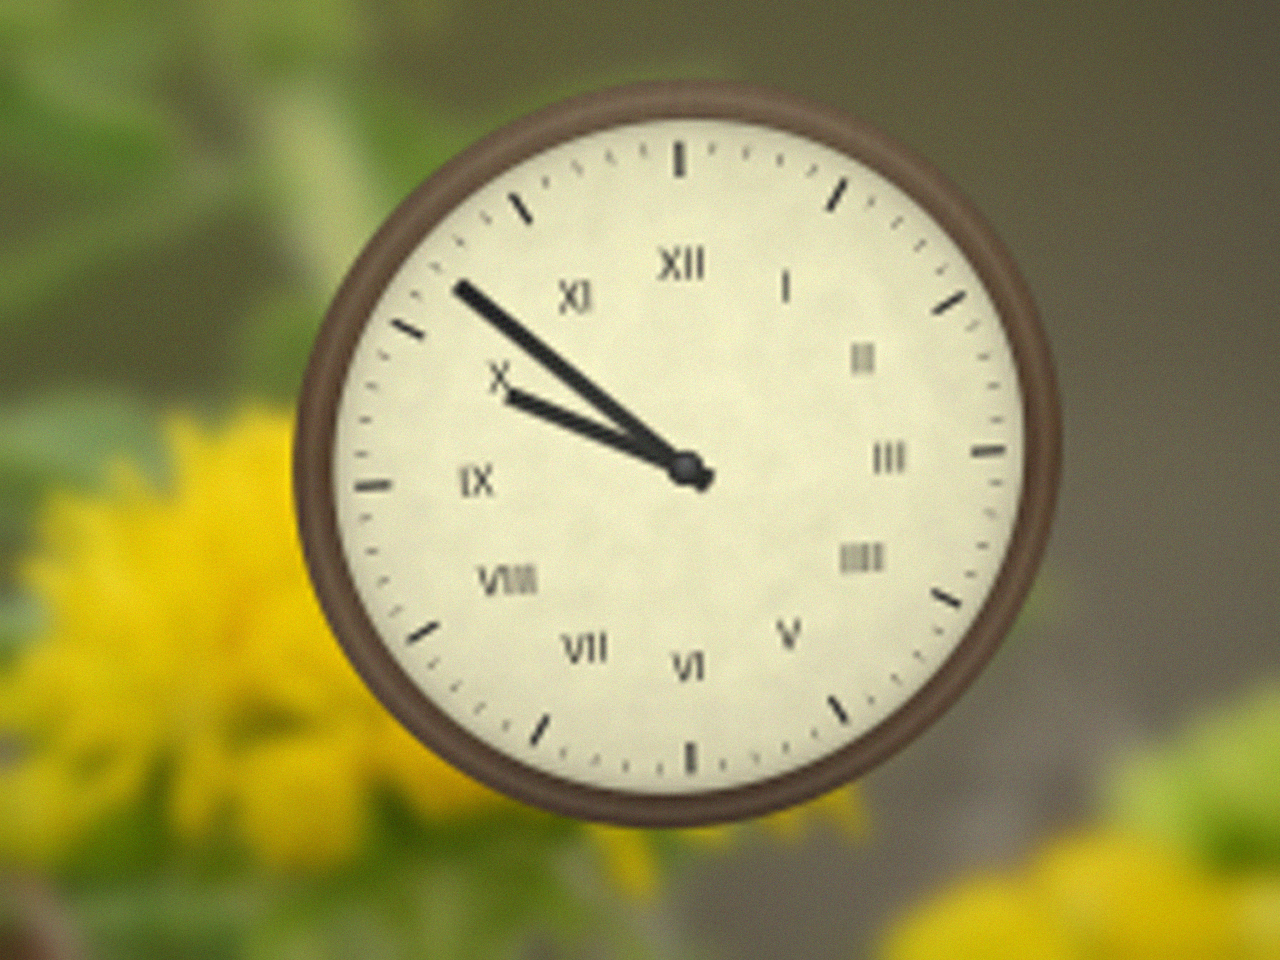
9:52
